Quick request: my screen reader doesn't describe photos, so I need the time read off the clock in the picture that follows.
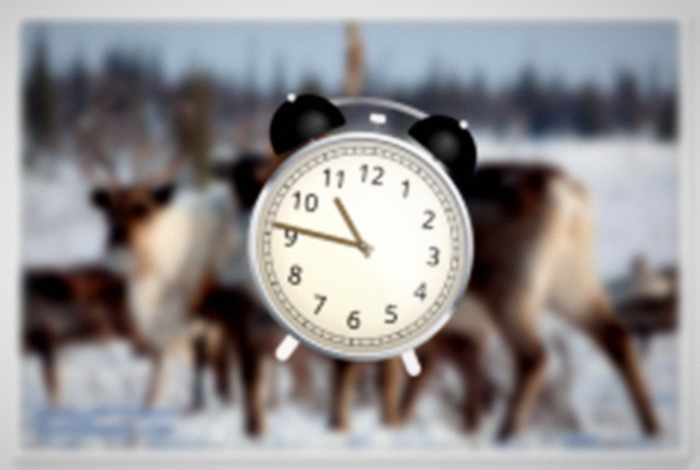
10:46
